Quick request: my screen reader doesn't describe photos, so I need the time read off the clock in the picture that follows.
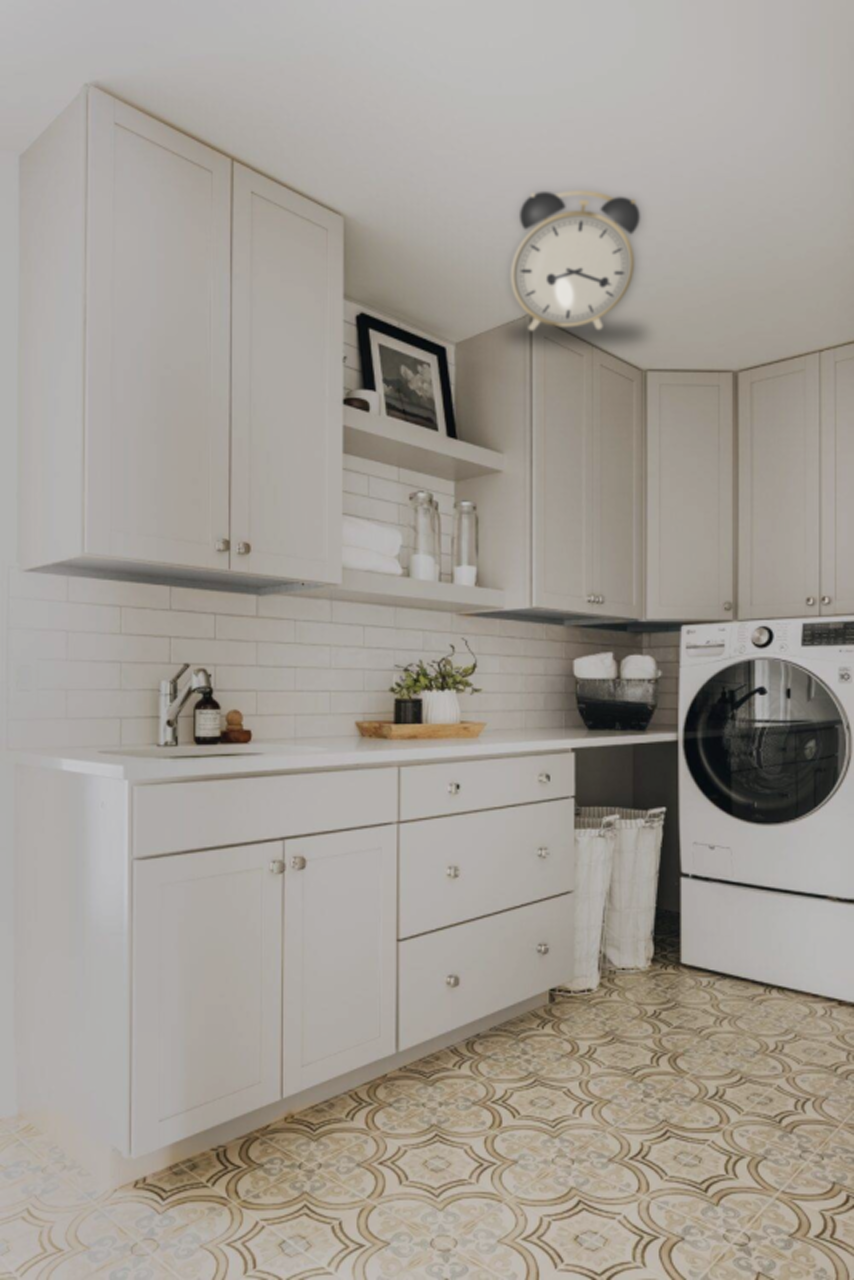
8:18
